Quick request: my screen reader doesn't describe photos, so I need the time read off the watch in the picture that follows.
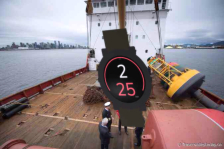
2:25
